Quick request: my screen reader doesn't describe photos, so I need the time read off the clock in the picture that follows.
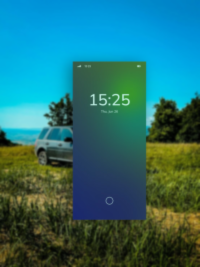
15:25
